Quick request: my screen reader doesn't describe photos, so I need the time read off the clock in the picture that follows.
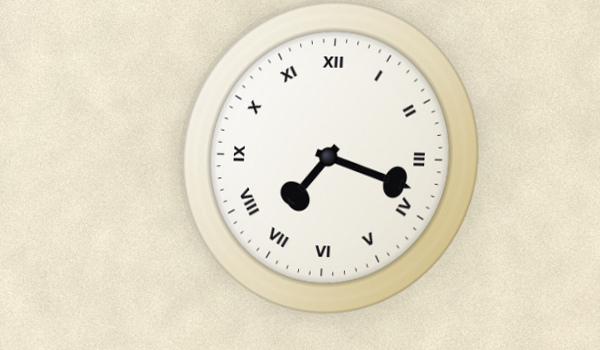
7:18
